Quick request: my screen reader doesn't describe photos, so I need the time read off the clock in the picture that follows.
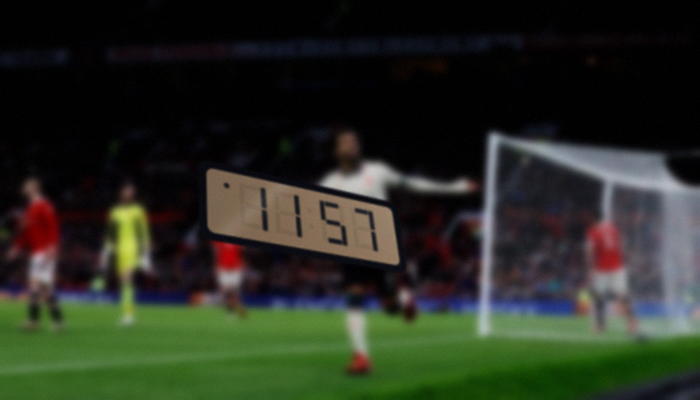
11:57
